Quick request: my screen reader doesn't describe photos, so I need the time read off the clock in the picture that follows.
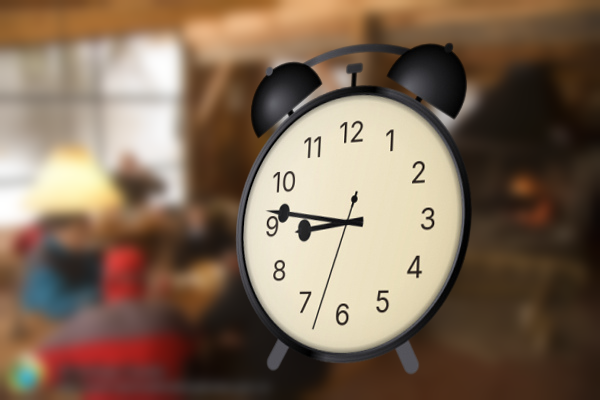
8:46:33
